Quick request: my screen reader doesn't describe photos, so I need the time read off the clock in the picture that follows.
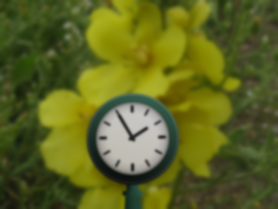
1:55
